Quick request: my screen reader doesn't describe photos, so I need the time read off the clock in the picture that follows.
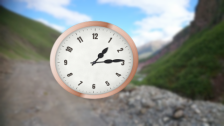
1:14
